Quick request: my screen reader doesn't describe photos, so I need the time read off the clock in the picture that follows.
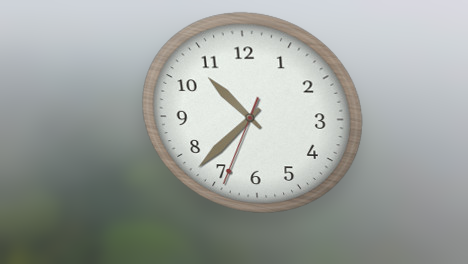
10:37:34
